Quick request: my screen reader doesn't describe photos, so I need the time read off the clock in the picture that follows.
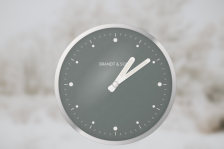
1:09
